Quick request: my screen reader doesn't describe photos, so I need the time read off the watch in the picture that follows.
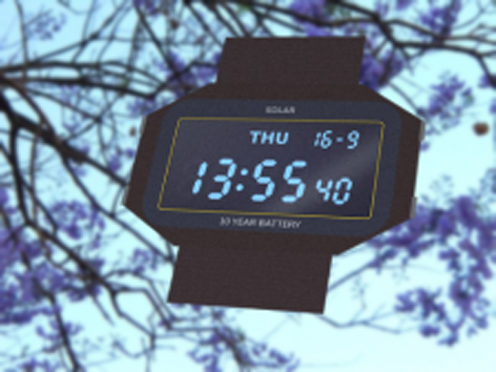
13:55:40
